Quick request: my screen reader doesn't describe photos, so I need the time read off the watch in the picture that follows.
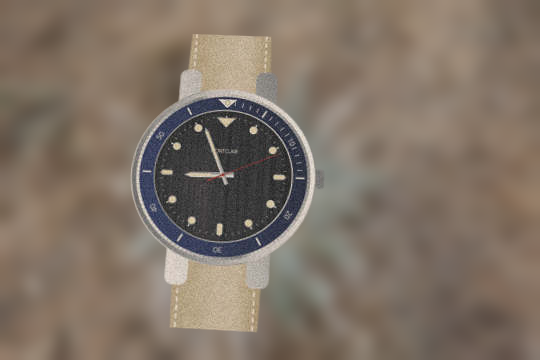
8:56:11
